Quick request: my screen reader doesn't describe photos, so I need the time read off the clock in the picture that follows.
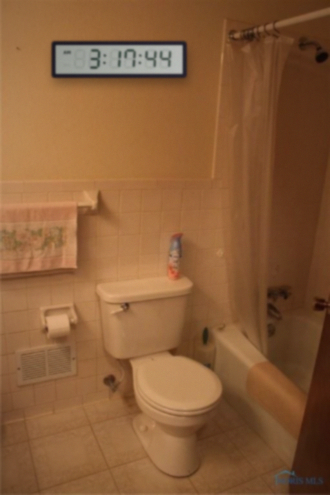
3:17:44
